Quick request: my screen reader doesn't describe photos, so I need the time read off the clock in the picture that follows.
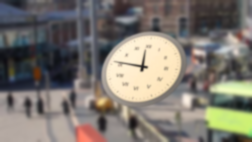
11:46
